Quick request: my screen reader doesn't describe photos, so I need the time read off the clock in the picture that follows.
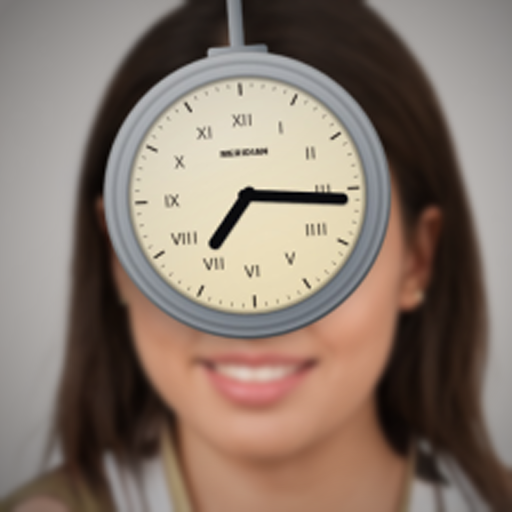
7:16
